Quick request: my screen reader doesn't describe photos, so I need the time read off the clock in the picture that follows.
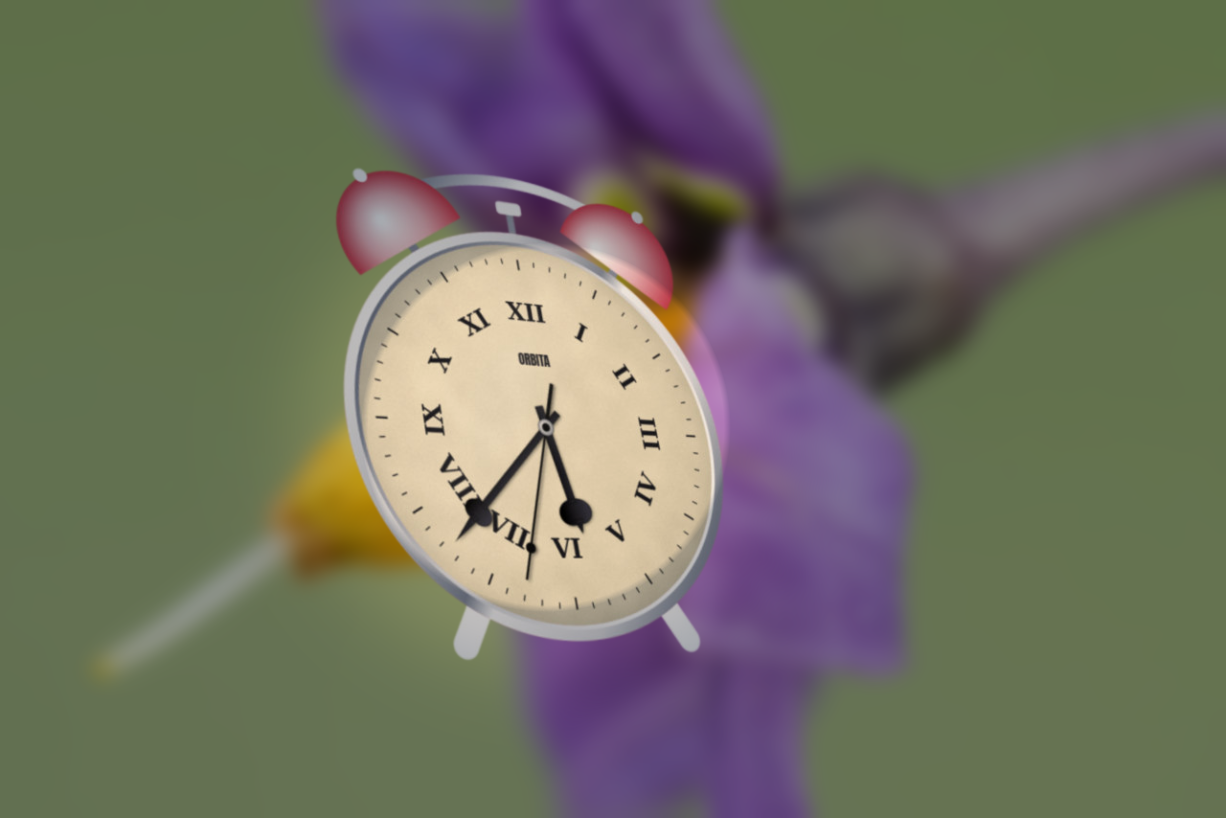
5:37:33
